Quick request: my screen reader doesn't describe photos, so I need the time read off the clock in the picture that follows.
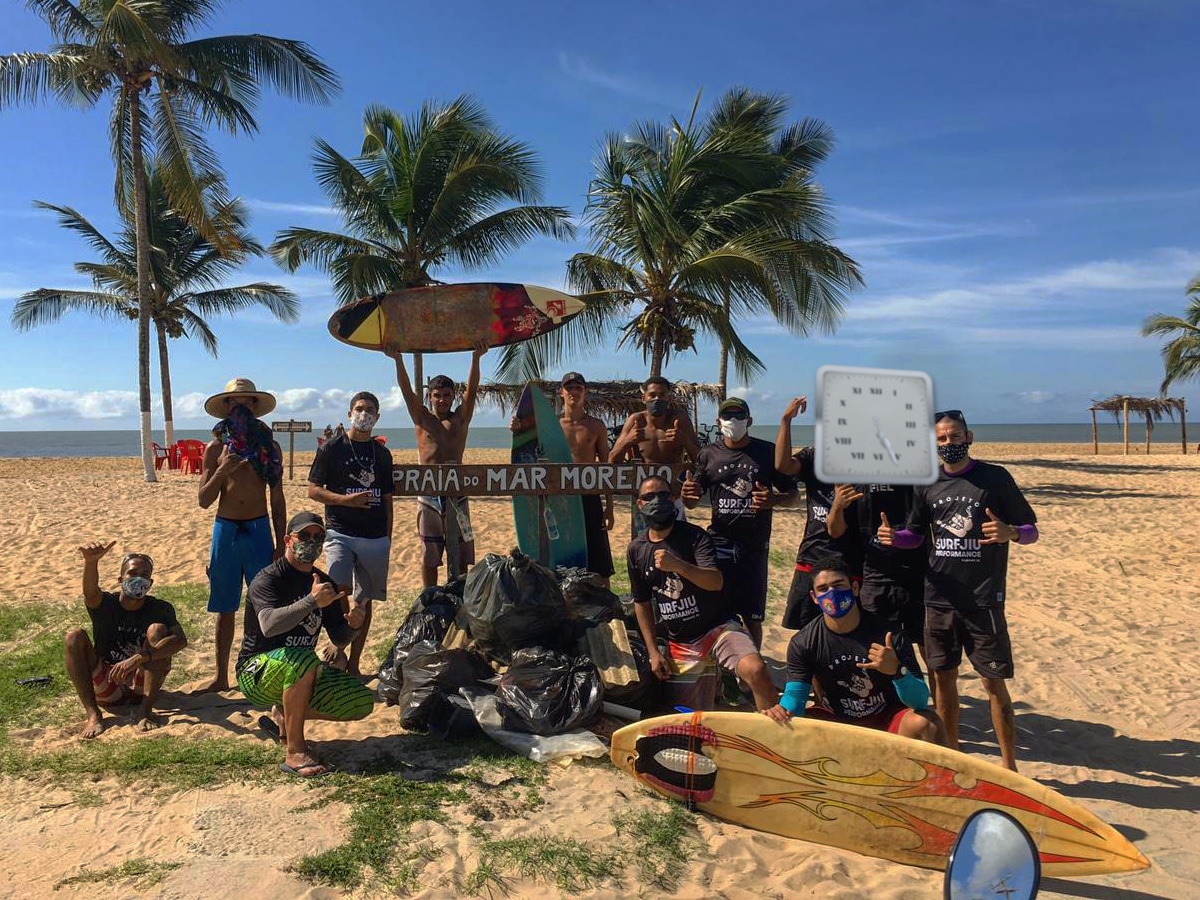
5:26
